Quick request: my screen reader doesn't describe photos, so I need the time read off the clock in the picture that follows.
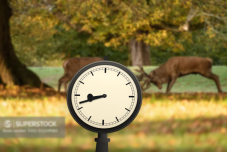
8:42
